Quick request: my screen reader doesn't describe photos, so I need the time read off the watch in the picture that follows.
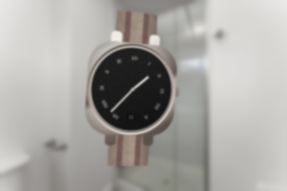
1:37
